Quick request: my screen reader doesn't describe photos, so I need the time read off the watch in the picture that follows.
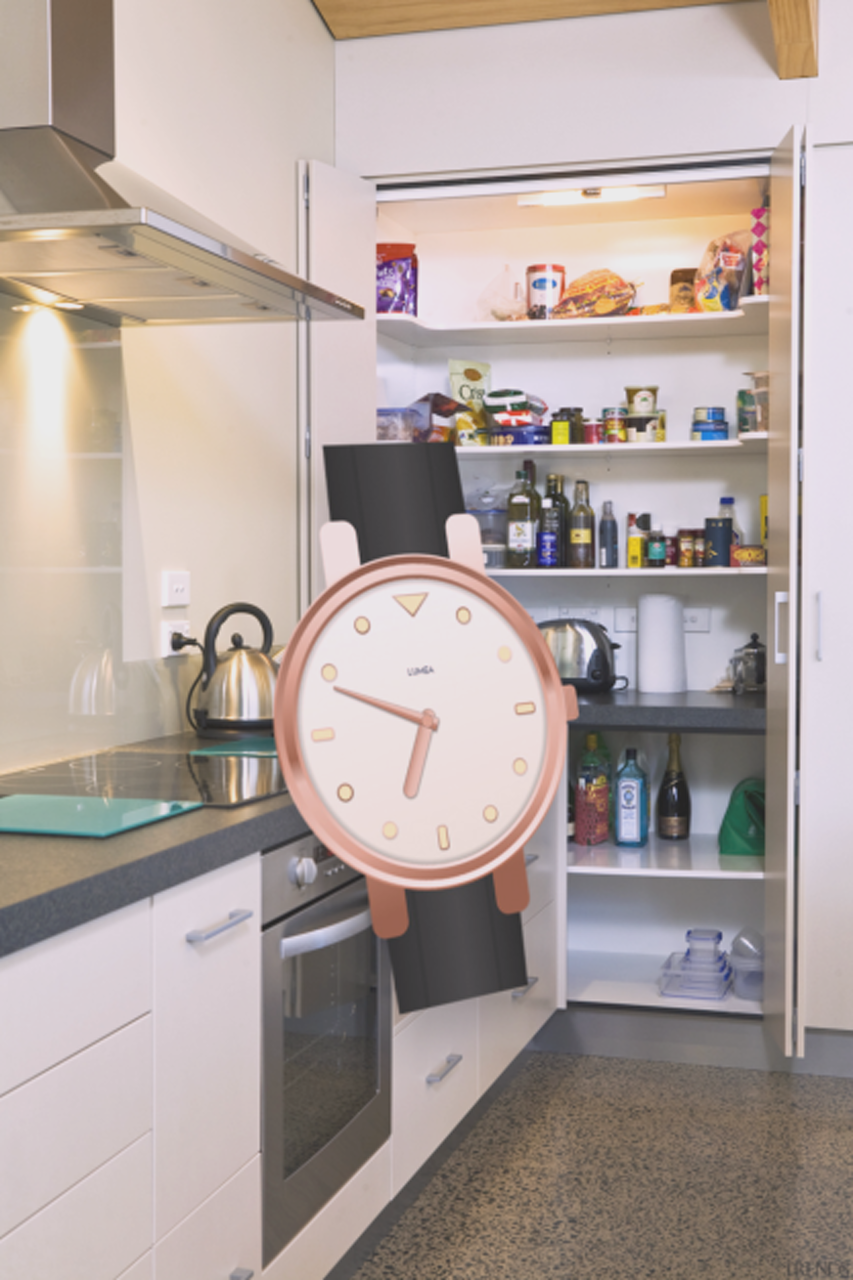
6:49
